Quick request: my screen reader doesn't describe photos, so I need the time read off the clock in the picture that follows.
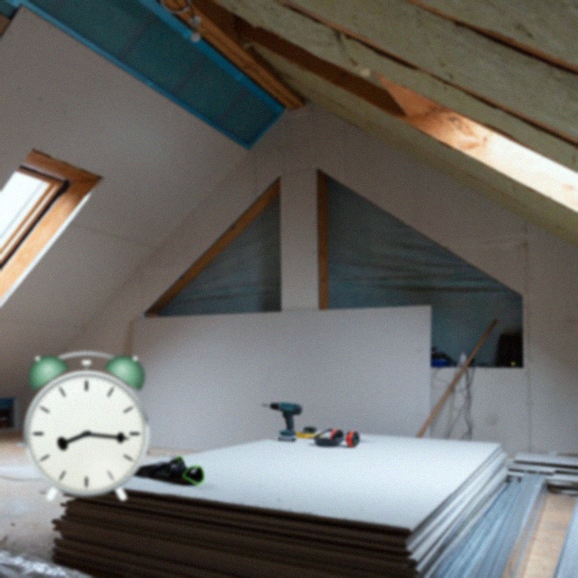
8:16
